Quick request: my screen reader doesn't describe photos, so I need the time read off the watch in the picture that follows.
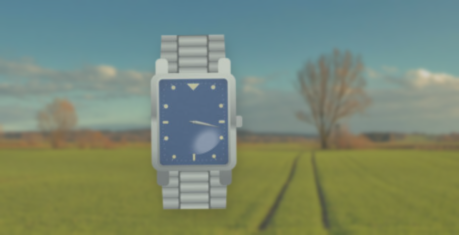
3:17
